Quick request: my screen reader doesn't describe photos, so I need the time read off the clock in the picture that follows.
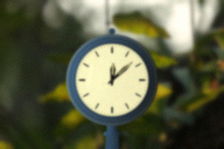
12:08
